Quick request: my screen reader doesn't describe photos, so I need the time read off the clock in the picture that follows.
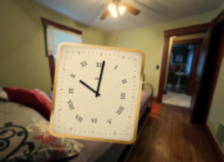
10:01
